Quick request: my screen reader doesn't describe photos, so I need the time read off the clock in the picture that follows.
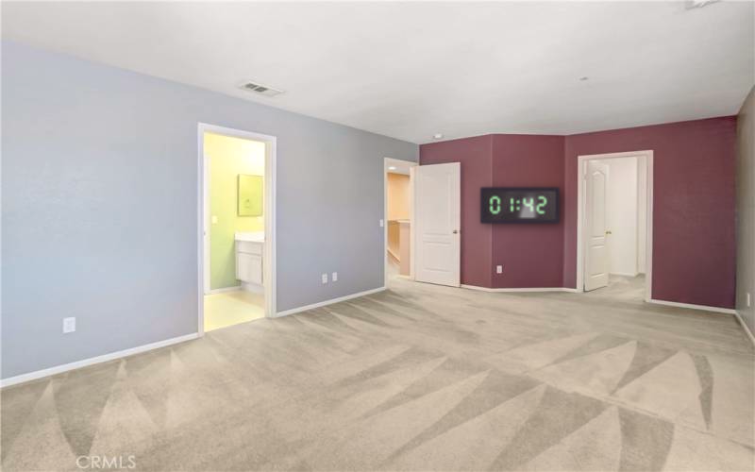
1:42
